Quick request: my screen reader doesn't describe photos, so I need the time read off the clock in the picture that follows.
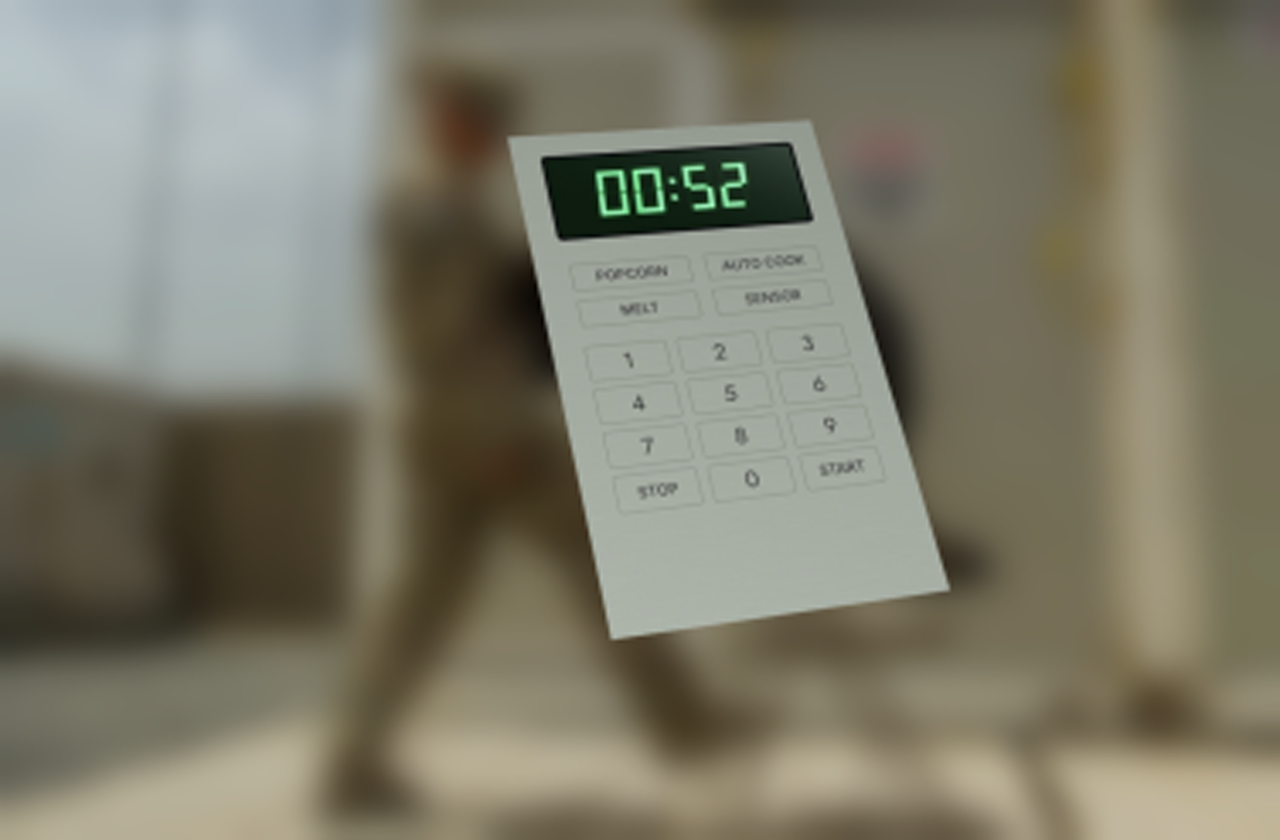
0:52
